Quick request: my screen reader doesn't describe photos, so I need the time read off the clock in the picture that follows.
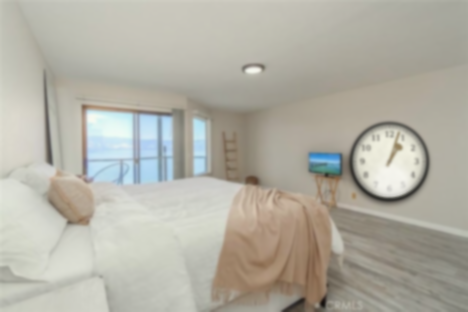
1:03
